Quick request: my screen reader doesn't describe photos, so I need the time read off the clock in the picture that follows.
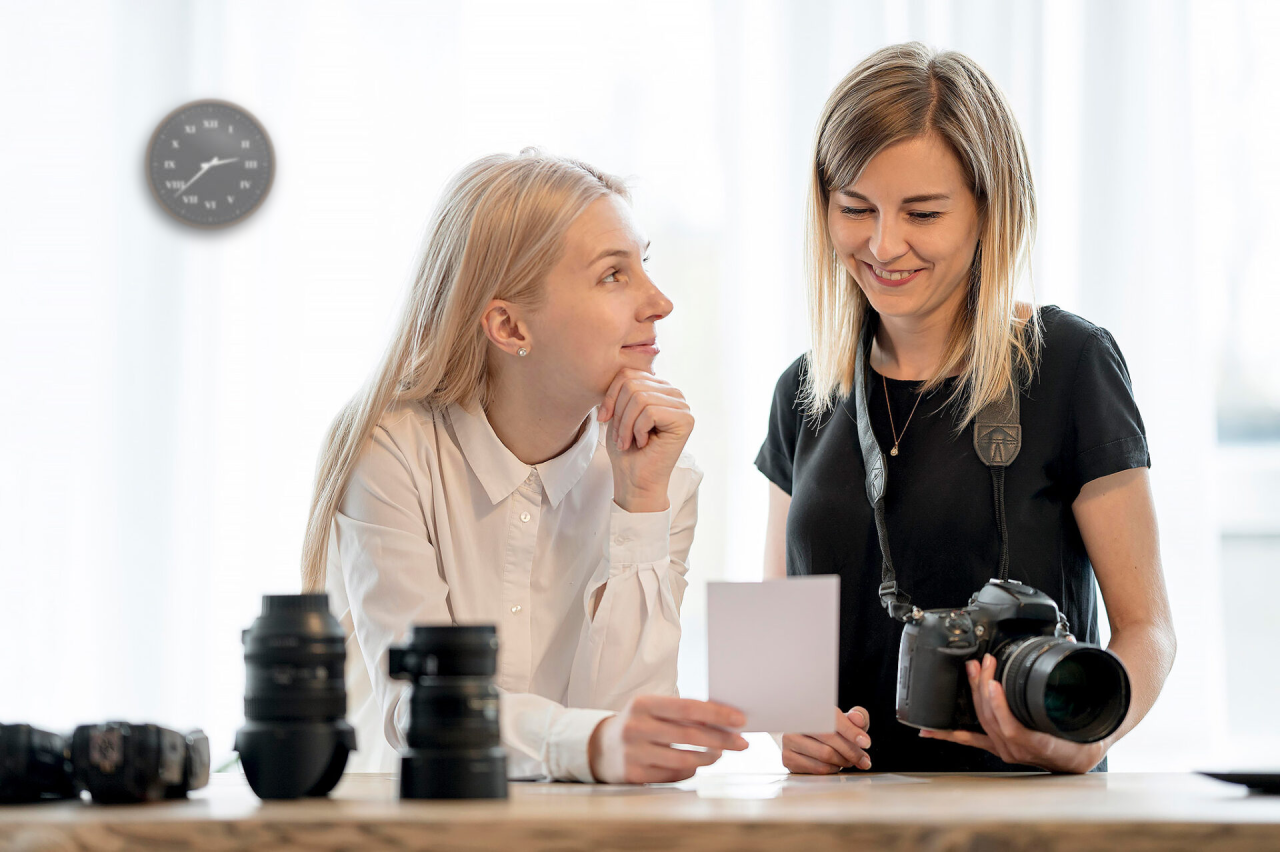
2:38
